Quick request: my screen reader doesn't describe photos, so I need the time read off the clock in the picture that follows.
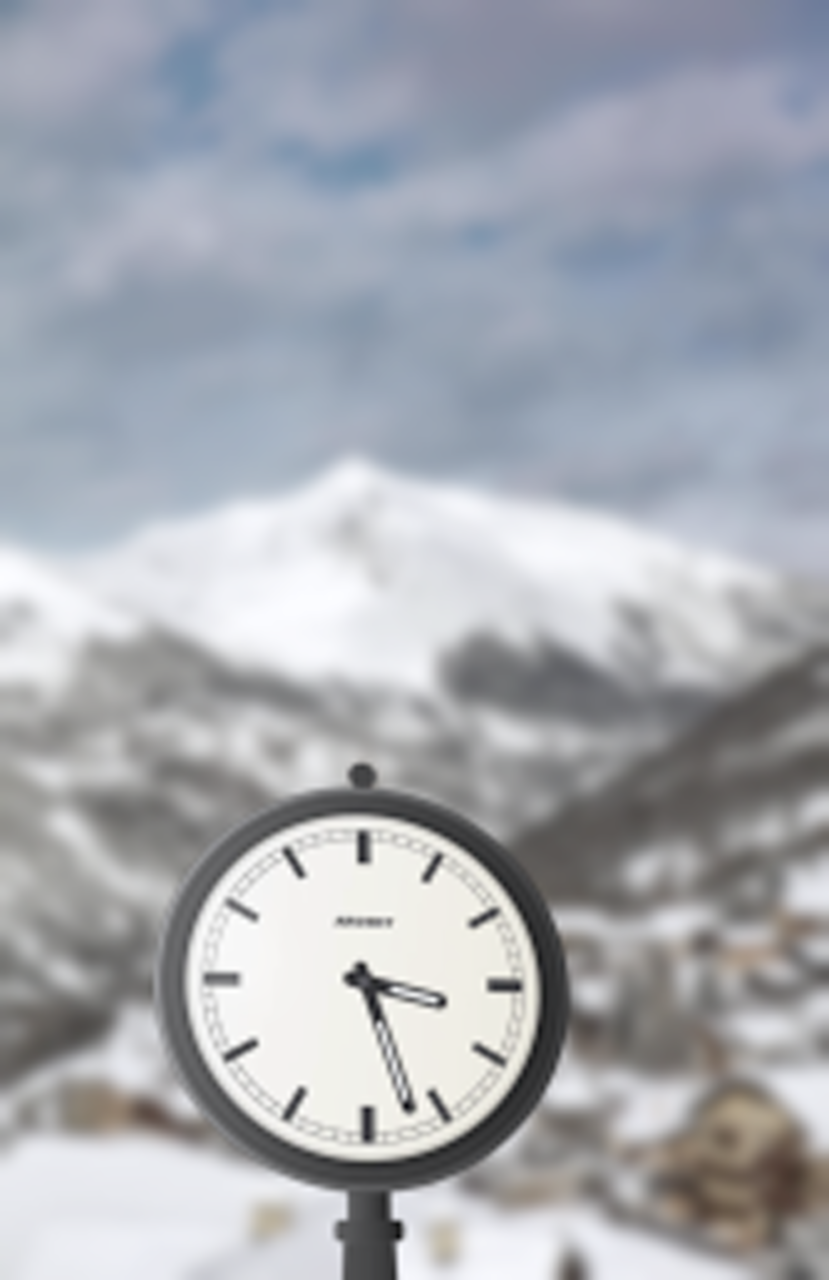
3:27
